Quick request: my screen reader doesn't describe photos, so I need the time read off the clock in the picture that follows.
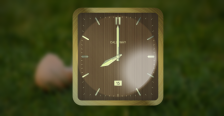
8:00
